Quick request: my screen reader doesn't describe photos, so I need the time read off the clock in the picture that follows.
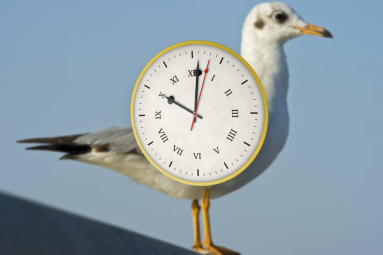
10:01:03
